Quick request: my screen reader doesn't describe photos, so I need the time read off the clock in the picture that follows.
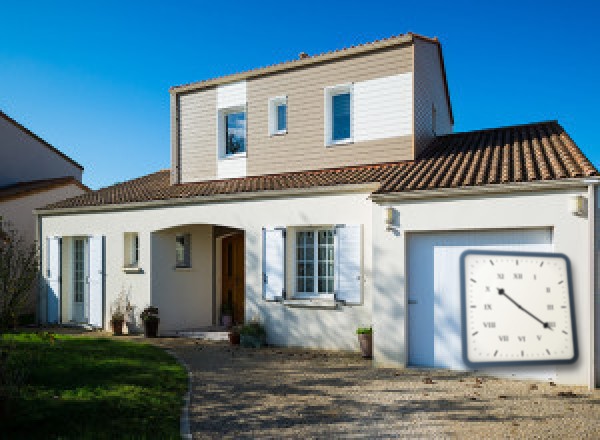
10:21
